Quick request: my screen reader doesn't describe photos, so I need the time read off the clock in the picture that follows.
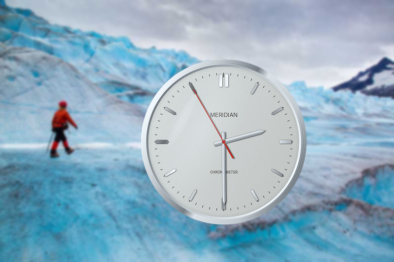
2:29:55
